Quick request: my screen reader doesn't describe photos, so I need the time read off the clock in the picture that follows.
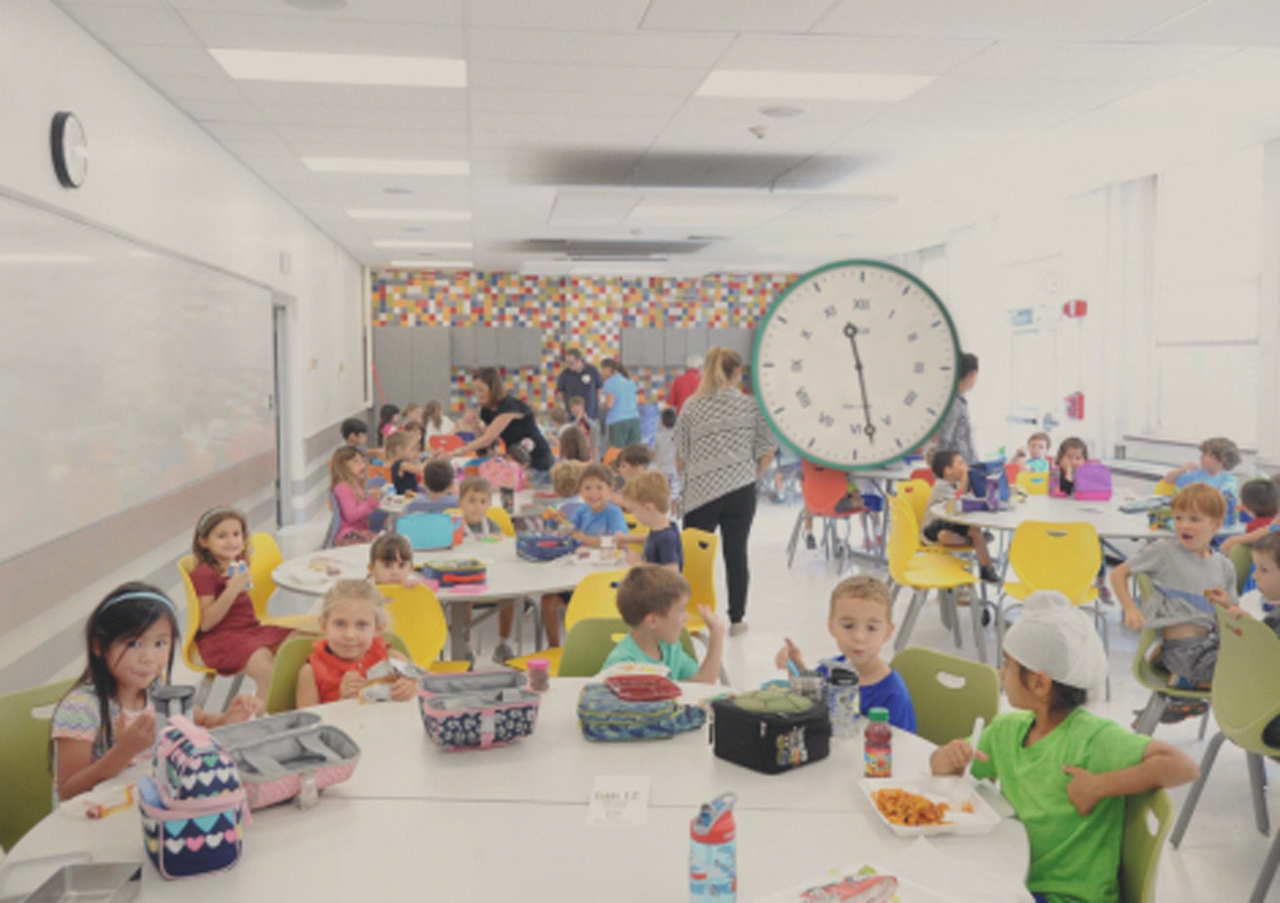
11:28
